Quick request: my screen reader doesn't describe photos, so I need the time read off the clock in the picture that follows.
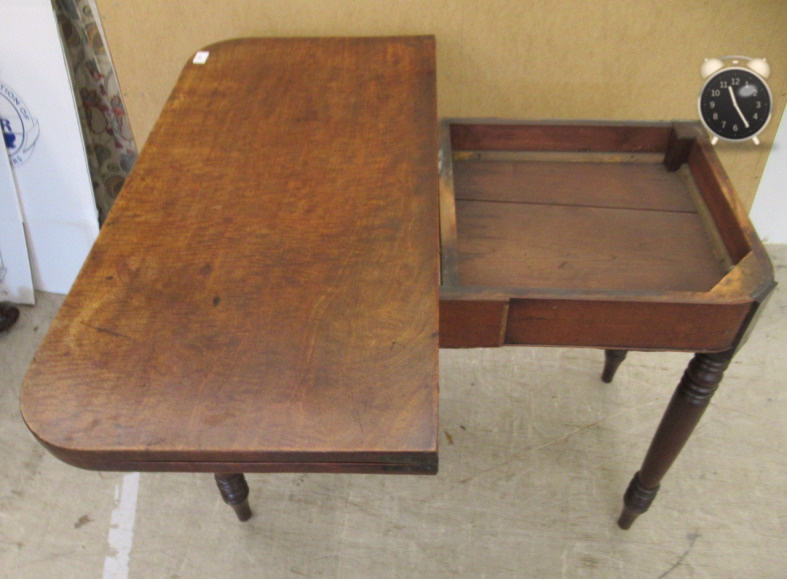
11:25
